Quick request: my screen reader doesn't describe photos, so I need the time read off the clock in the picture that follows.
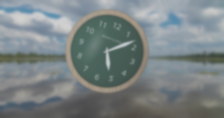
5:08
